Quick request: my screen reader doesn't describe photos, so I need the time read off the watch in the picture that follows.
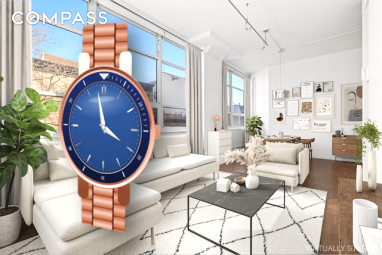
3:58
